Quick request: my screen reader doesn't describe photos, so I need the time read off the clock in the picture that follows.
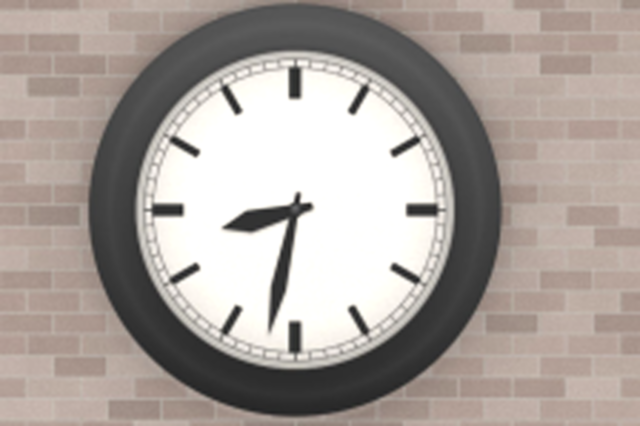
8:32
